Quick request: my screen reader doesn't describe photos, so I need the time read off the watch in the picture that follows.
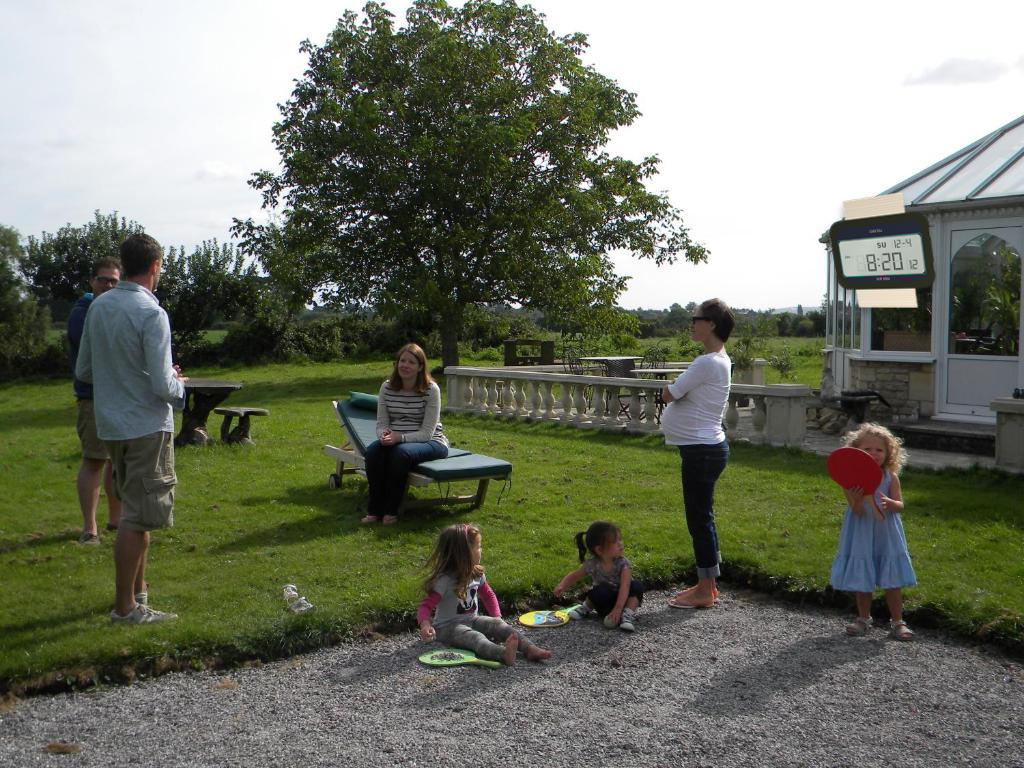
8:20:12
